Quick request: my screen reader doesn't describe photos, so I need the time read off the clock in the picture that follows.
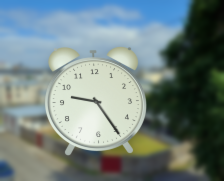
9:25
